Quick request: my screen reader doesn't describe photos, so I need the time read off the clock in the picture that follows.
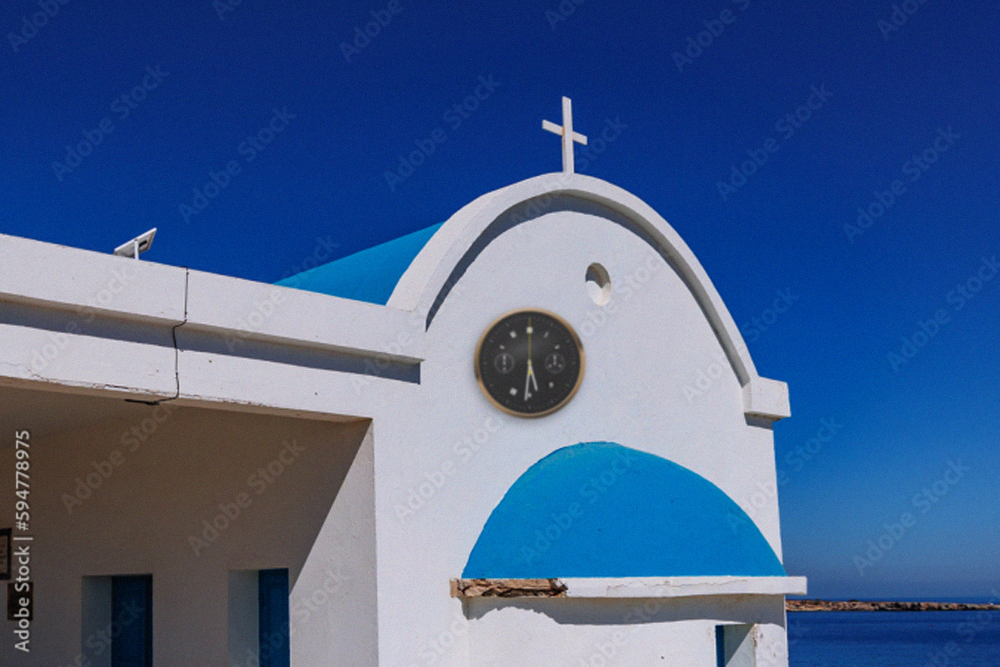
5:31
